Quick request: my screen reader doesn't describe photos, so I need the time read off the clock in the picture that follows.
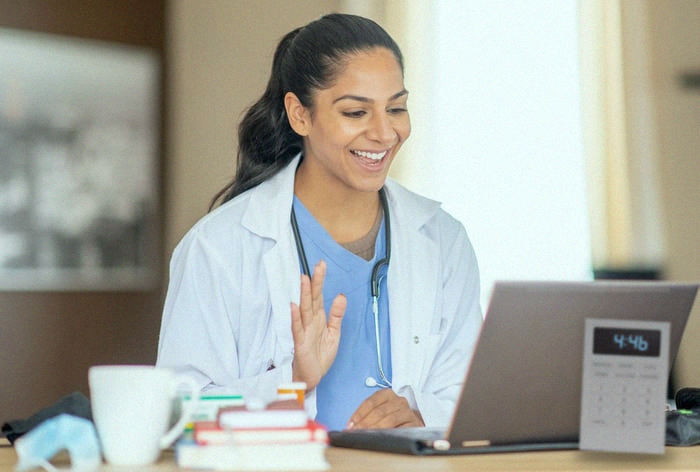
4:46
